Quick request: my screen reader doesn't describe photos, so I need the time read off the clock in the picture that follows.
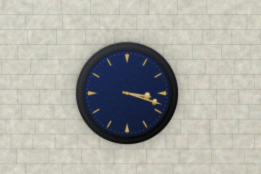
3:18
